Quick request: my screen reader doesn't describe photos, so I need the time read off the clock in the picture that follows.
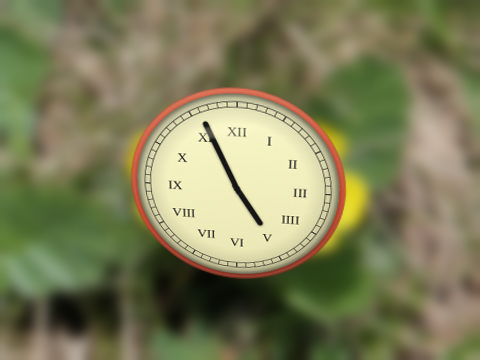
4:56
